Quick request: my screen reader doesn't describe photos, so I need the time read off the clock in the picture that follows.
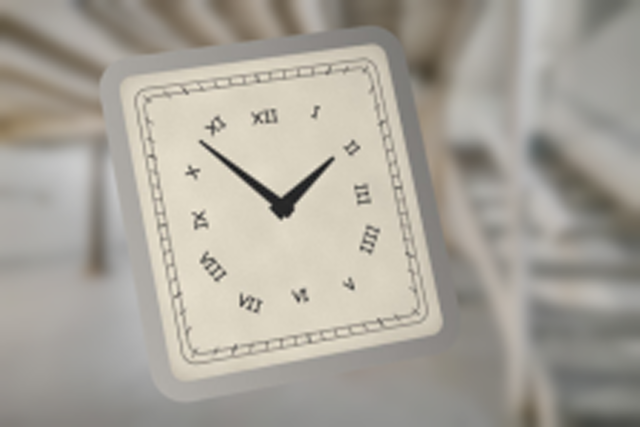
1:53
